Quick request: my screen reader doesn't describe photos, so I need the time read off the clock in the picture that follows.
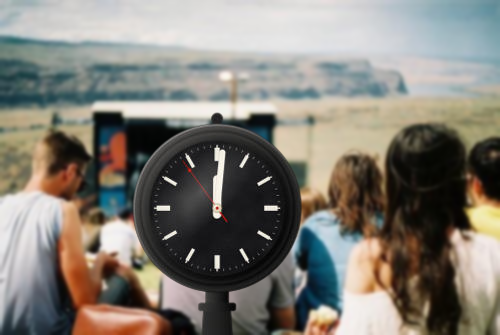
12:00:54
